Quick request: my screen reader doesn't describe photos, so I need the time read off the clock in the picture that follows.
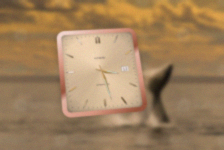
3:28
